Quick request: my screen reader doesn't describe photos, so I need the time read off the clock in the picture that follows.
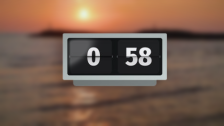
0:58
